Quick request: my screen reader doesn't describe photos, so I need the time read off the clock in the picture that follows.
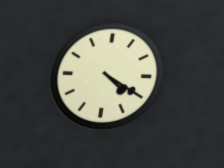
4:20
